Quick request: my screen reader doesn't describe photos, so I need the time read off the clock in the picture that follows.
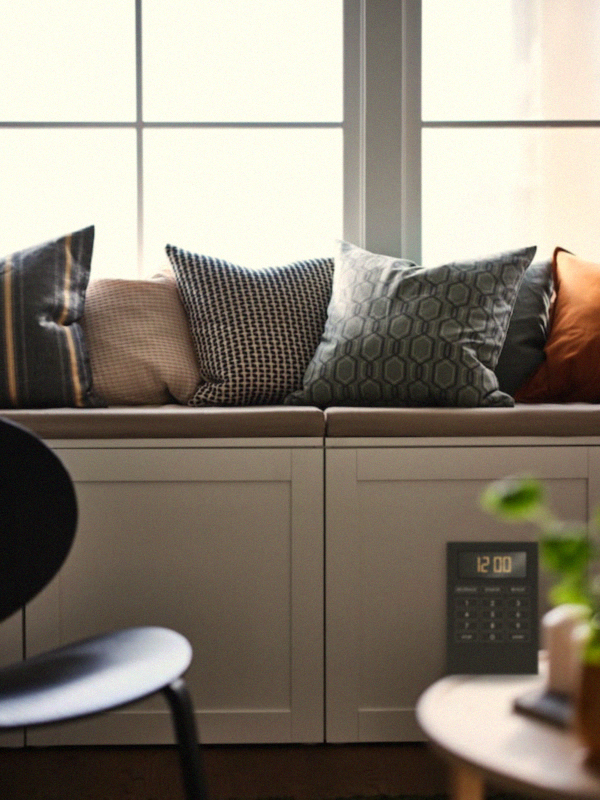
12:00
